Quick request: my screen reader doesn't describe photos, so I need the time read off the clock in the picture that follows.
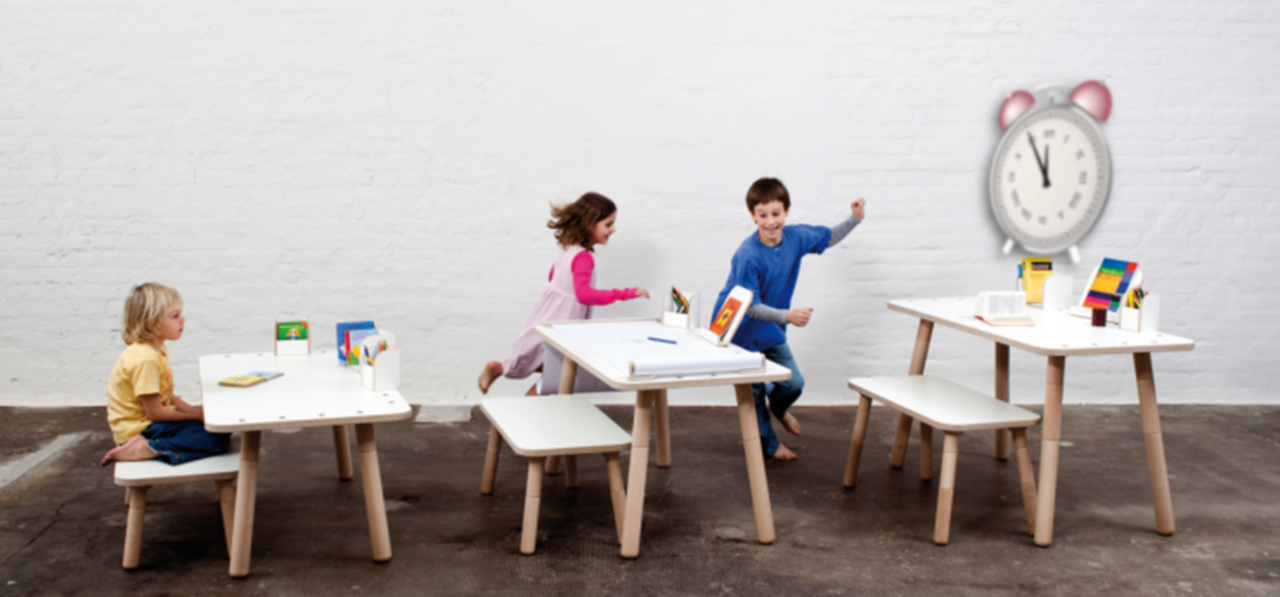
11:55
